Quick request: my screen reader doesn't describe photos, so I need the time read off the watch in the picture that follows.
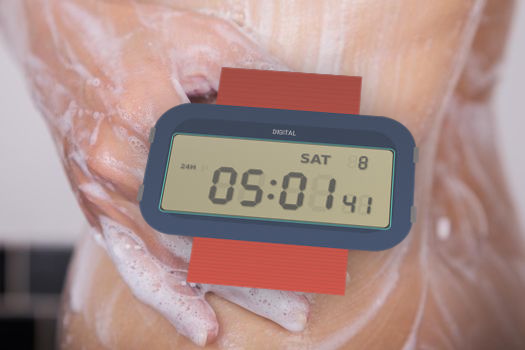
5:01:41
